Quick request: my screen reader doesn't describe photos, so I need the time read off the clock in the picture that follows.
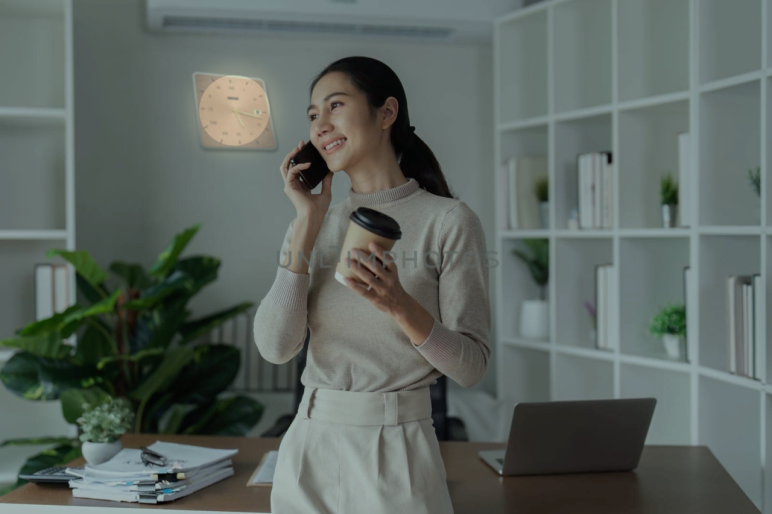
5:17
